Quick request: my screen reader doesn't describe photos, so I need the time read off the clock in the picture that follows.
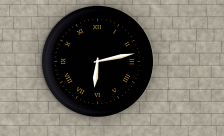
6:13
